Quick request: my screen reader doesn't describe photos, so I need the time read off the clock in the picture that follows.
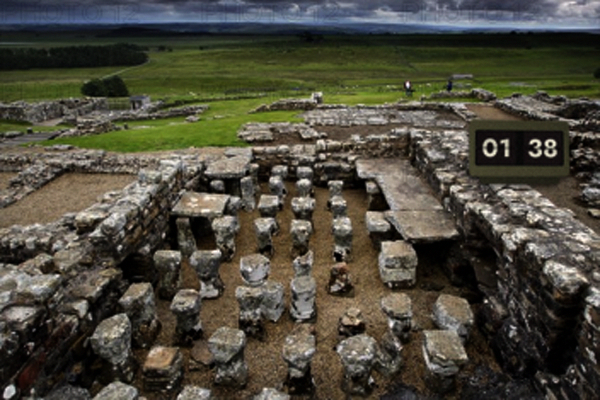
1:38
